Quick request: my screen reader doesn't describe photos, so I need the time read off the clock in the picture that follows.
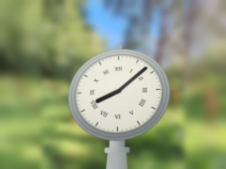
8:08
